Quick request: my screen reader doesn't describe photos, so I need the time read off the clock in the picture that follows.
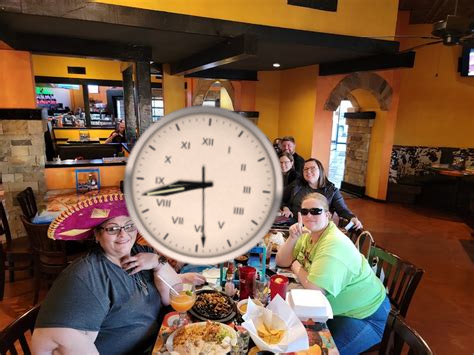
8:42:29
